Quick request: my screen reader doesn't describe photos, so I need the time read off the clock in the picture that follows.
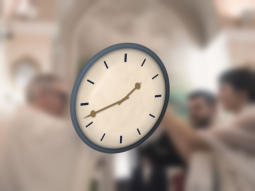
1:42
